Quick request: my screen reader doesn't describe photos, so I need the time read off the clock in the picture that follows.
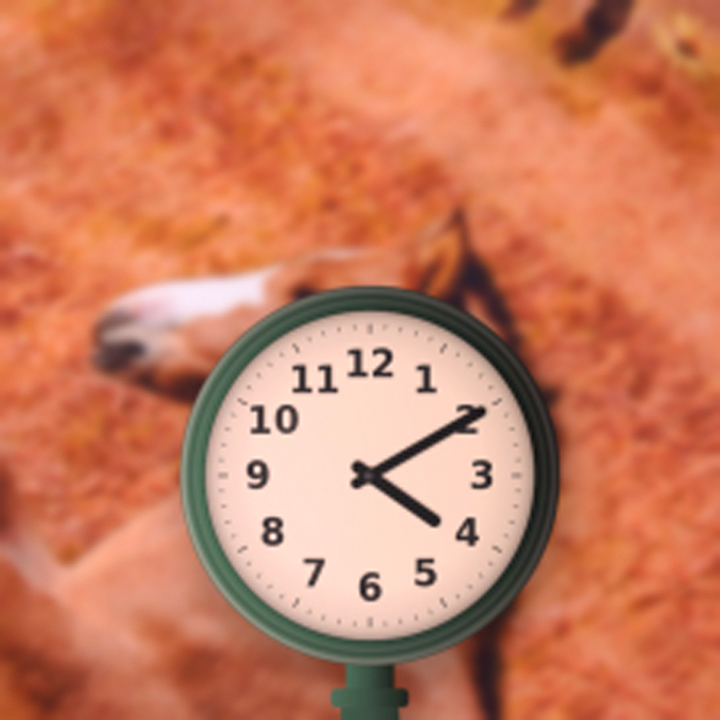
4:10
